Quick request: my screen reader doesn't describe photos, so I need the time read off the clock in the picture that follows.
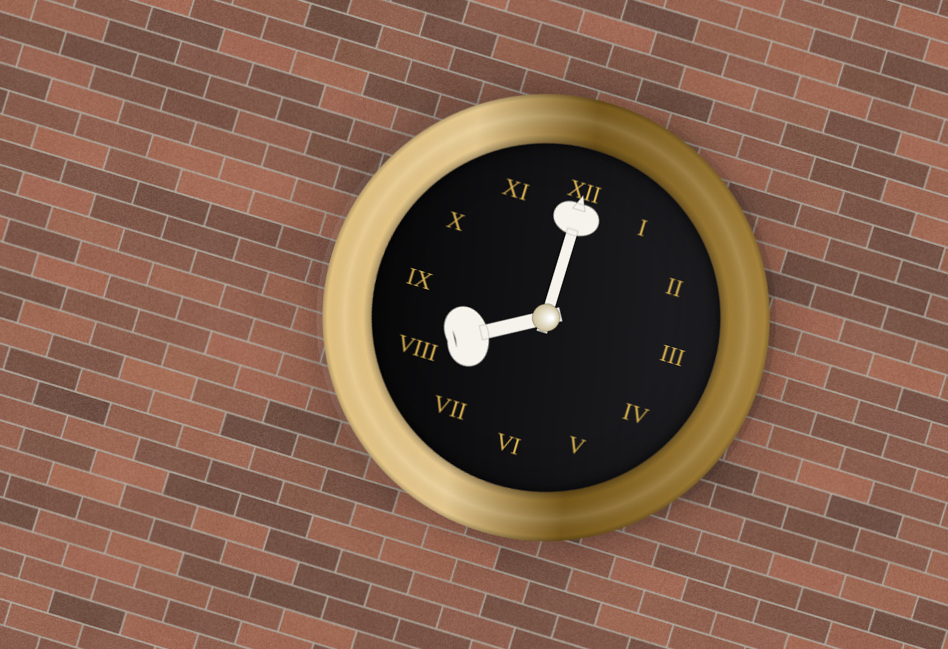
8:00
